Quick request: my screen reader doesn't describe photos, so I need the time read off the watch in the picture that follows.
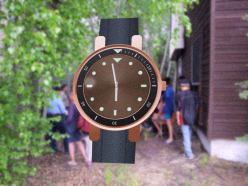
5:58
